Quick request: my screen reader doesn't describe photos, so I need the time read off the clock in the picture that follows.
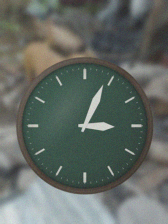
3:04
